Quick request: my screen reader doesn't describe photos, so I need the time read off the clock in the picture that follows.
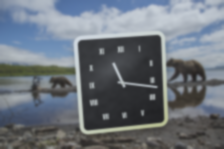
11:17
